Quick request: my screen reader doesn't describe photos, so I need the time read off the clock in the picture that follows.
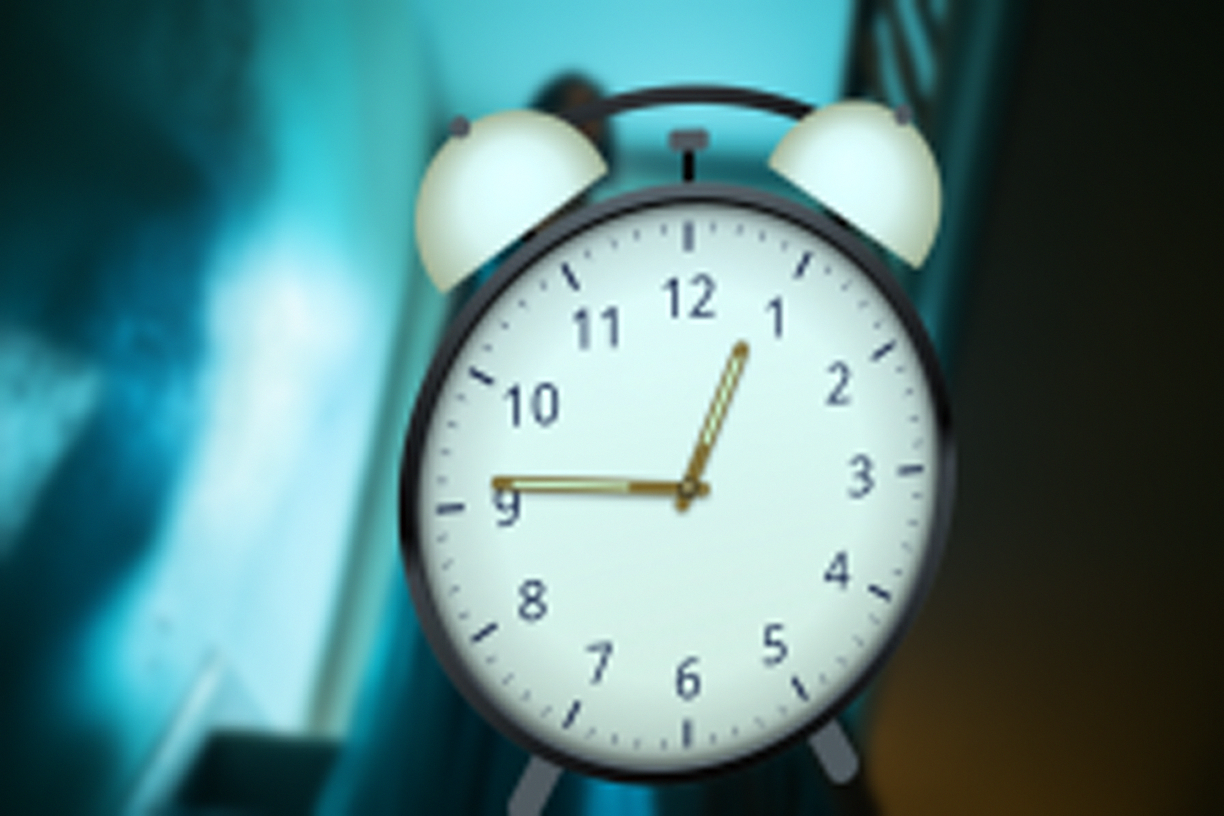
12:46
